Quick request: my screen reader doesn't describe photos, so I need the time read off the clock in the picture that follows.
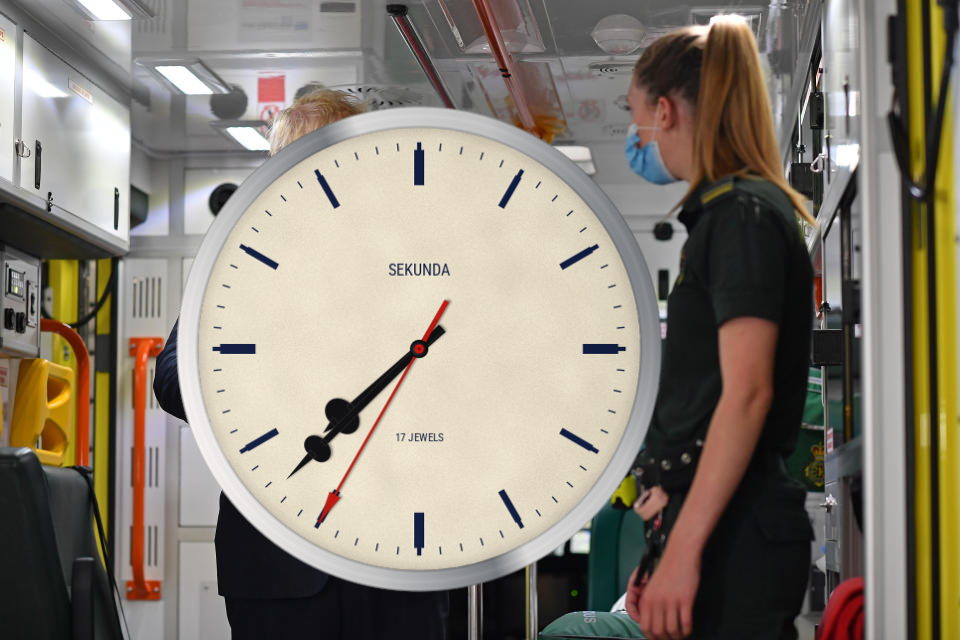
7:37:35
